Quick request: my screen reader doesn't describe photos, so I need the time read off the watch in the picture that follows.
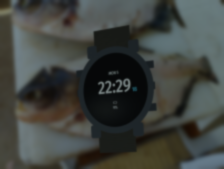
22:29
